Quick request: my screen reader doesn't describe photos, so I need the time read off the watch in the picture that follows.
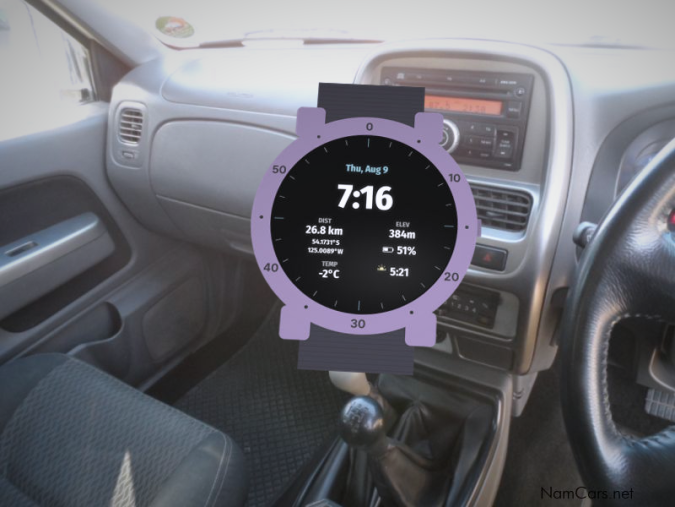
7:16
